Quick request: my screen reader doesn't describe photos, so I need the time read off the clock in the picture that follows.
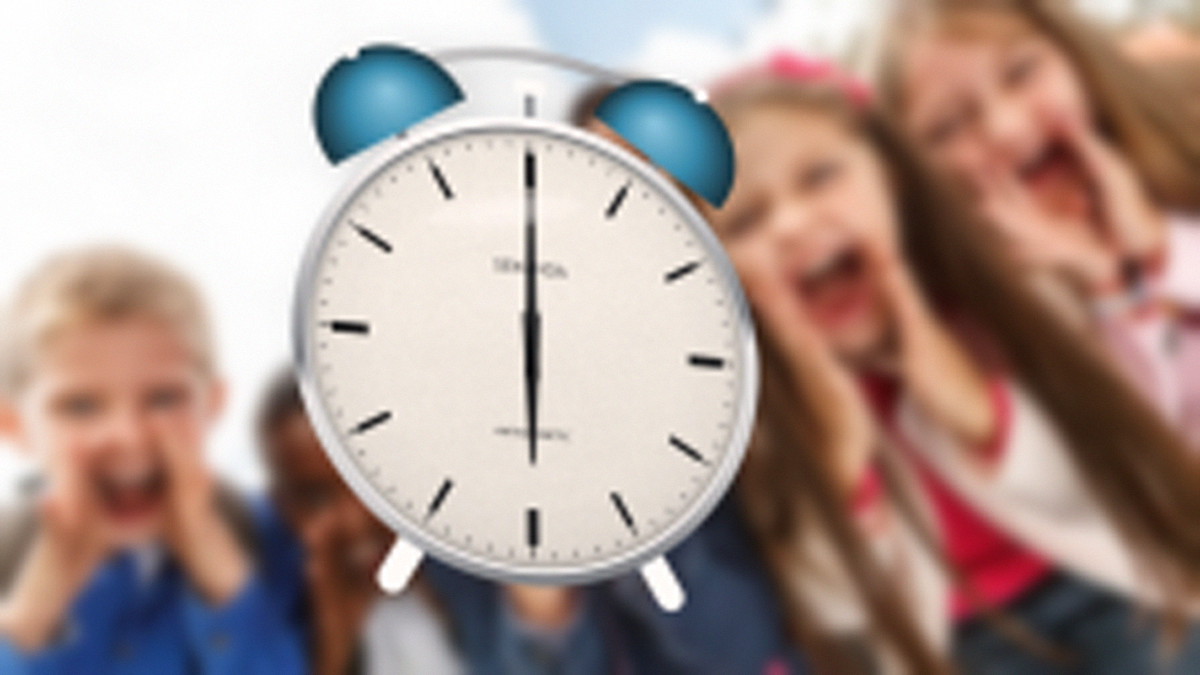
6:00
